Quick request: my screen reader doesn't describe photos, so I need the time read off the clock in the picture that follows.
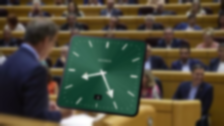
8:25
